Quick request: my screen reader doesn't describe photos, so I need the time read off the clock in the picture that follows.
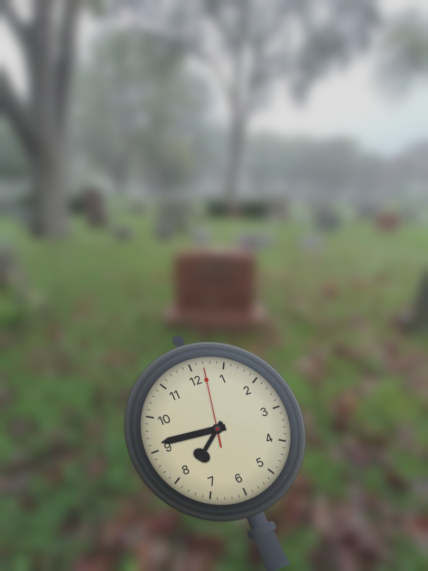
7:46:02
